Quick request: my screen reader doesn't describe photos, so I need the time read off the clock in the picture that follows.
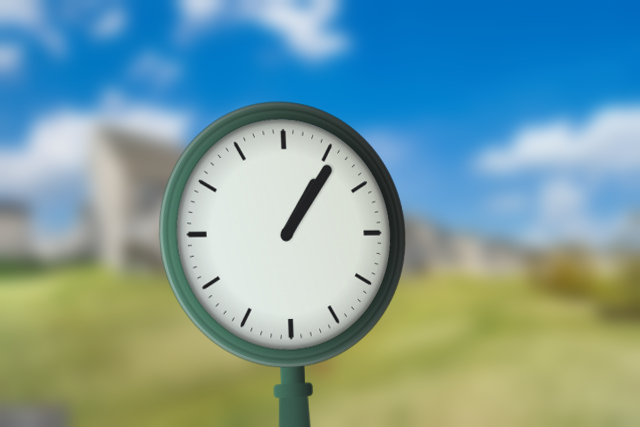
1:06
